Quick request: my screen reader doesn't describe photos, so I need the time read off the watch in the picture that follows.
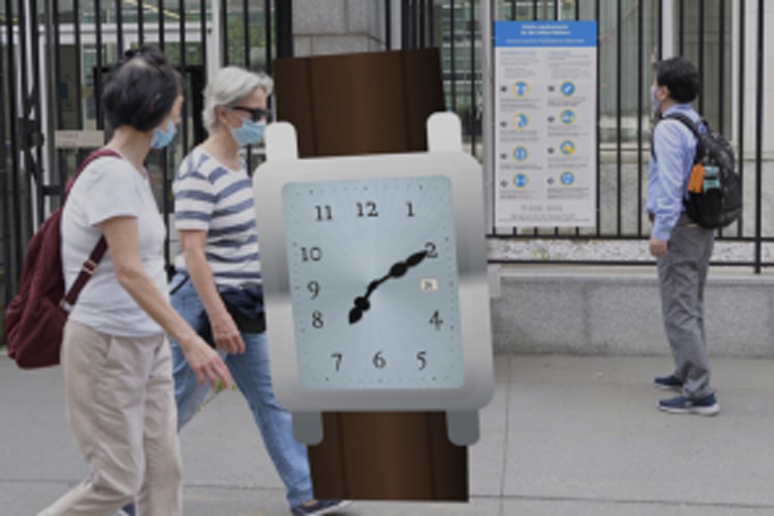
7:10
